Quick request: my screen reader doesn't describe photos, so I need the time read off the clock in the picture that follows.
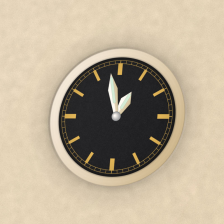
12:58
